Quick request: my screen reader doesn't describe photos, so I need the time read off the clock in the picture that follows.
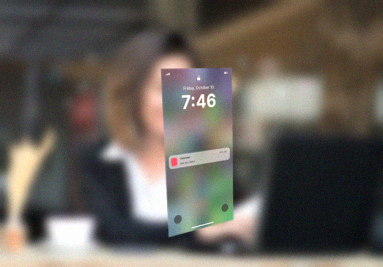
7:46
